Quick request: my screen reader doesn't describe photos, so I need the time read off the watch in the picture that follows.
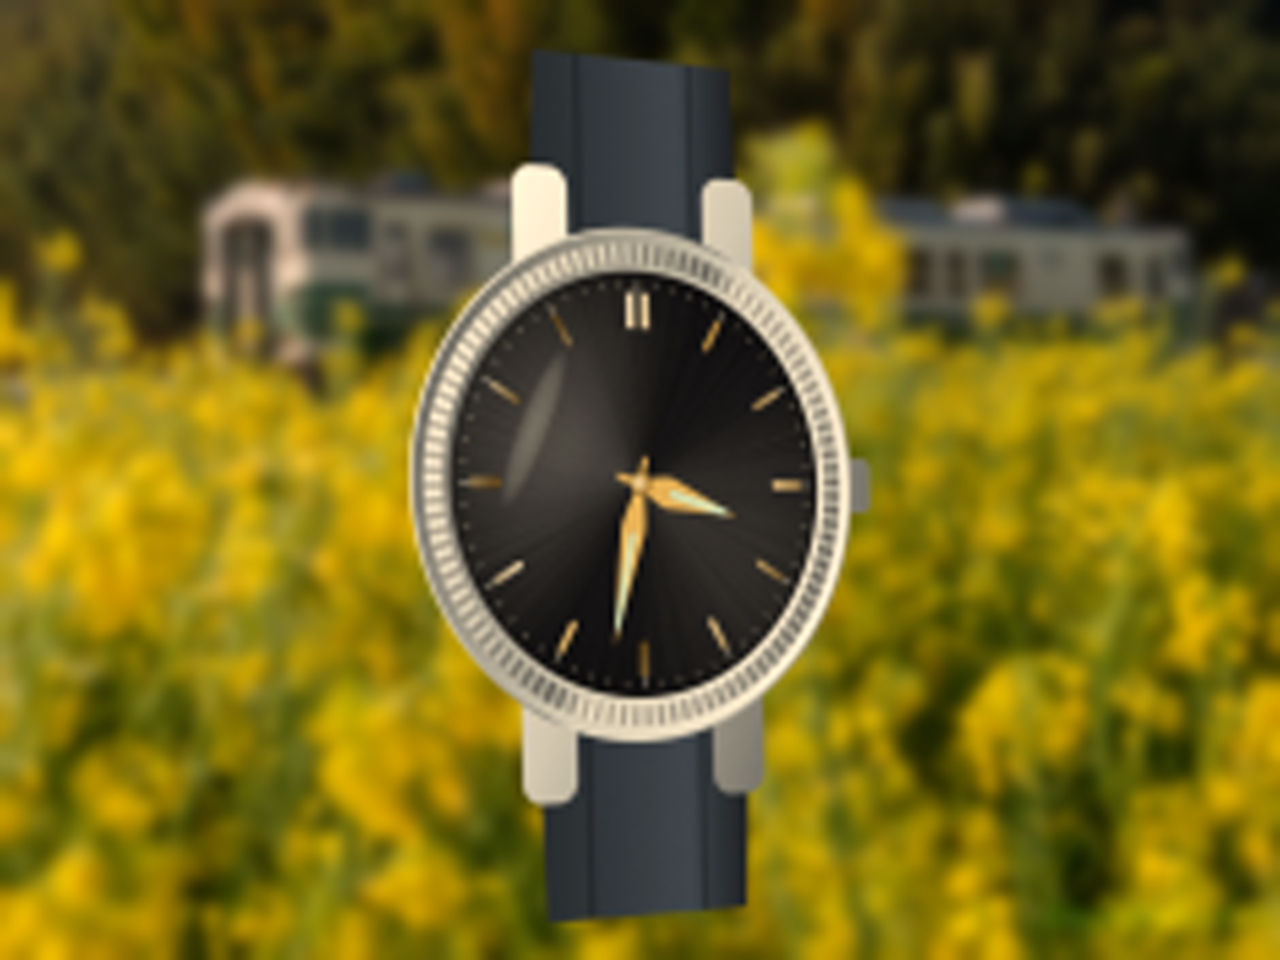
3:32
